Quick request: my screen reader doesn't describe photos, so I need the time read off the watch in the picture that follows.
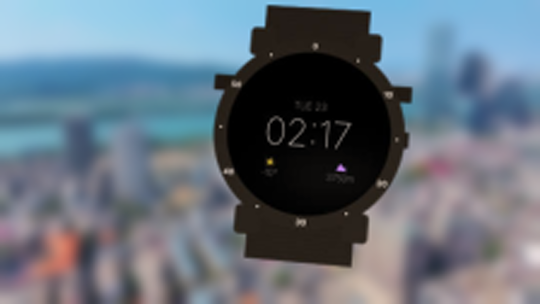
2:17
